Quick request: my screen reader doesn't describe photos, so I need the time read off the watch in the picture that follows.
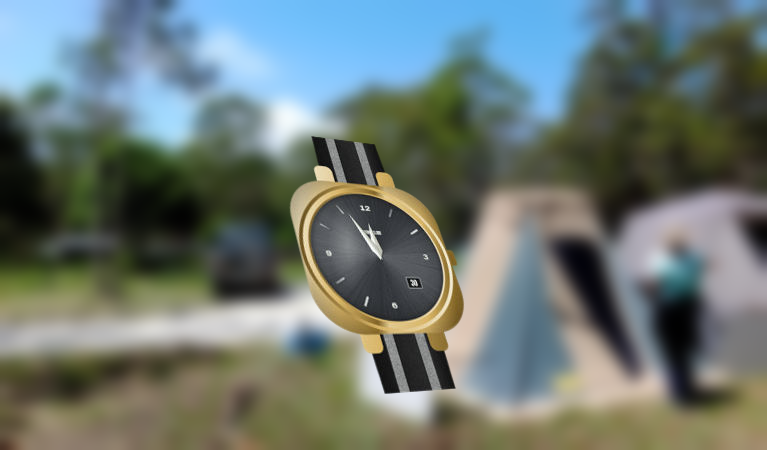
11:56
